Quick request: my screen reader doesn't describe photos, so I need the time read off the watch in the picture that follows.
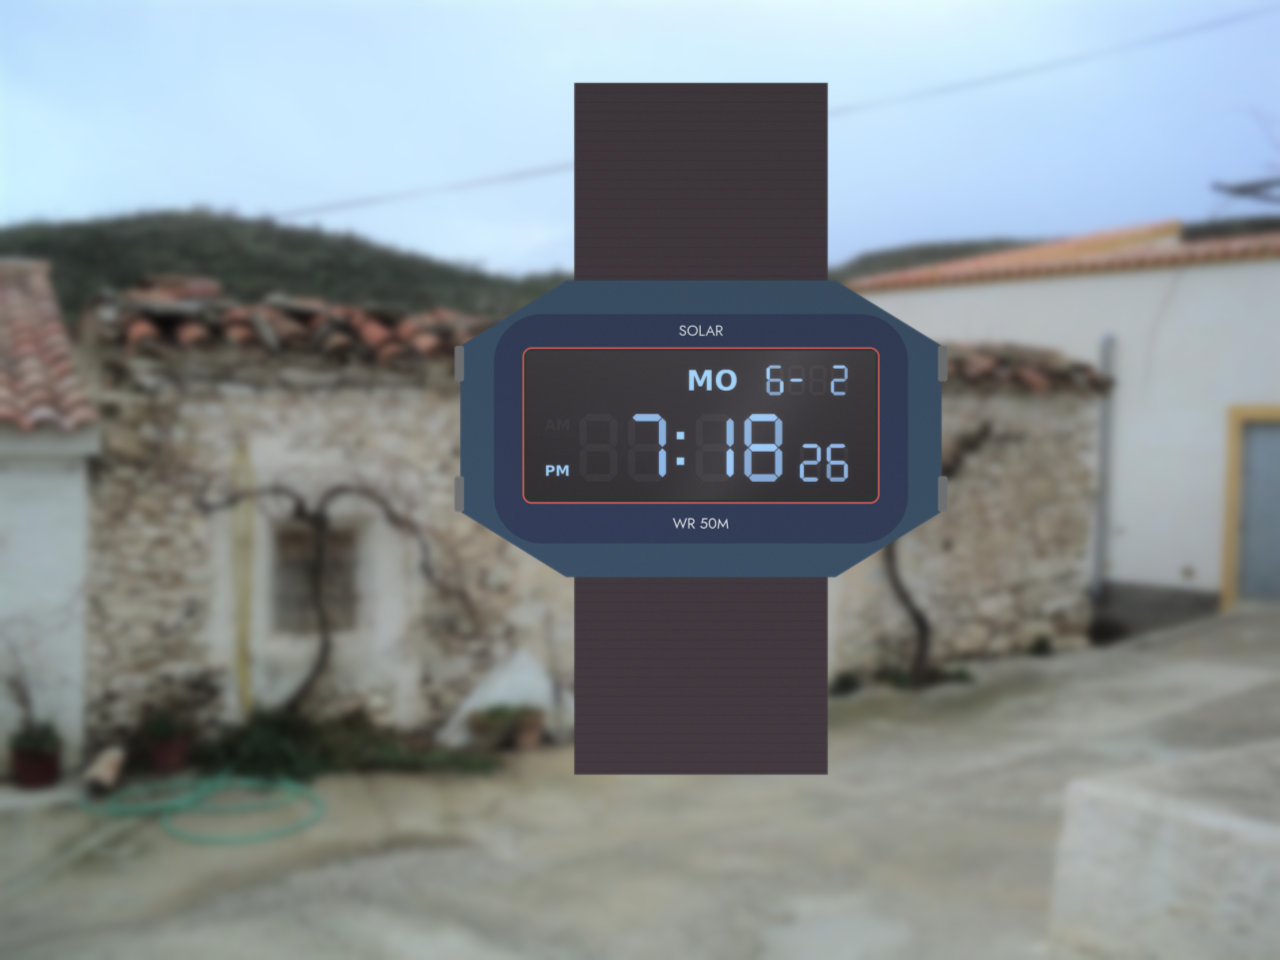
7:18:26
